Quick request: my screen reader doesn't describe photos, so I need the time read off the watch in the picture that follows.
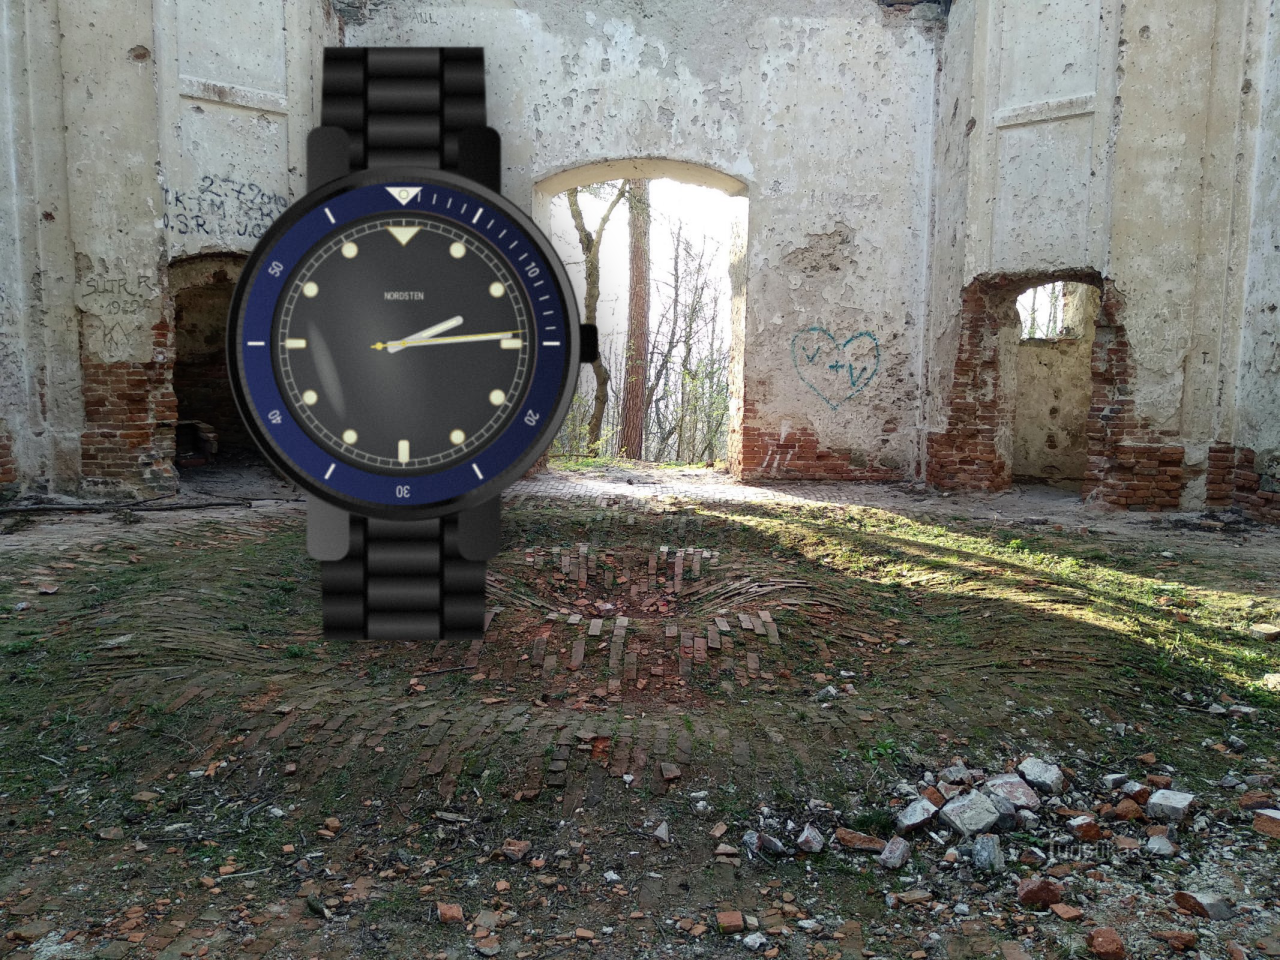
2:14:14
